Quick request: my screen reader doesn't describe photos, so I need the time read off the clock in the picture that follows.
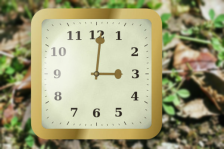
3:01
